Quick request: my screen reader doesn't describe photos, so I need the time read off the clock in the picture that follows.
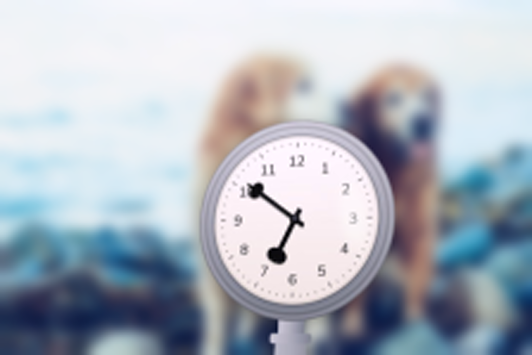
6:51
